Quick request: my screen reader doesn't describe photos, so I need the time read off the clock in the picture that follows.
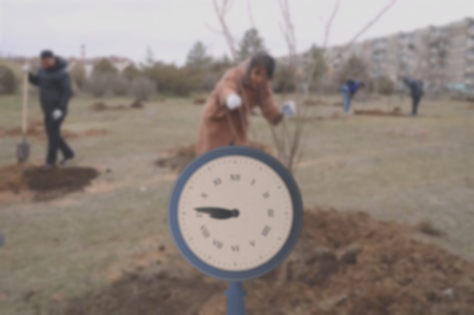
8:46
